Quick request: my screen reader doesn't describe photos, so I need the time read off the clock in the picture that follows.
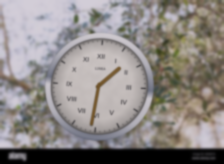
1:31
